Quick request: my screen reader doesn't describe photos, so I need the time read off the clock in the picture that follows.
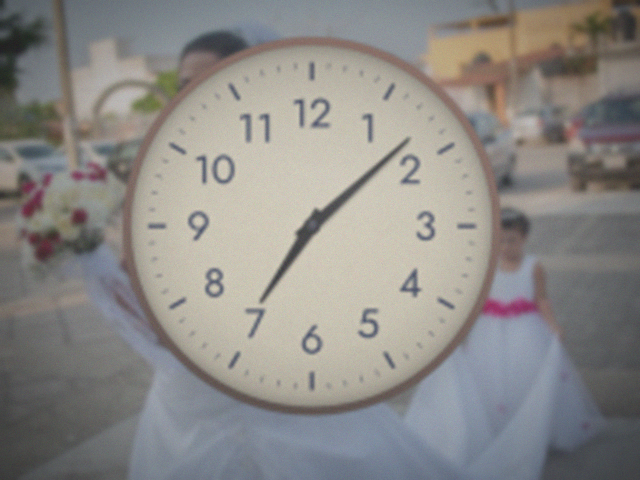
7:08
